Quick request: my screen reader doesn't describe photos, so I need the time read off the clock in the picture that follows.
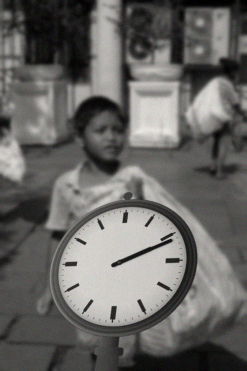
2:11
